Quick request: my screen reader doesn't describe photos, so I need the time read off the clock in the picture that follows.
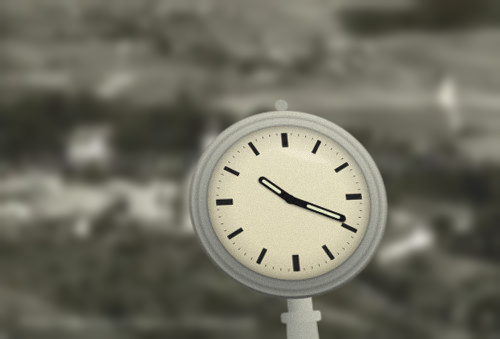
10:19
